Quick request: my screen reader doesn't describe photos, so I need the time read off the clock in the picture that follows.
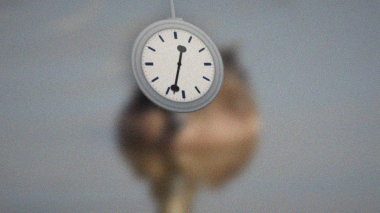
12:33
